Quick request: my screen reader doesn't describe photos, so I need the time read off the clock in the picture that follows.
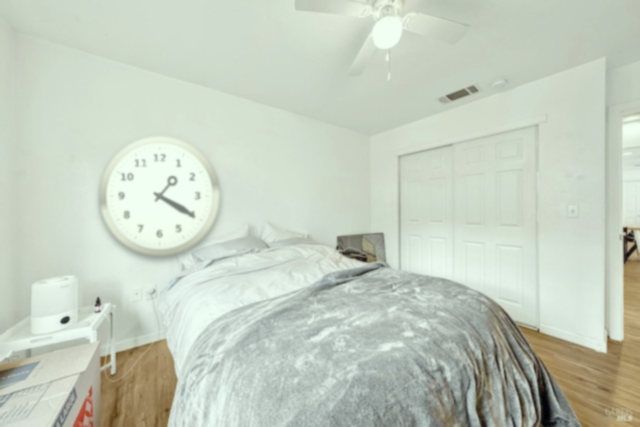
1:20
